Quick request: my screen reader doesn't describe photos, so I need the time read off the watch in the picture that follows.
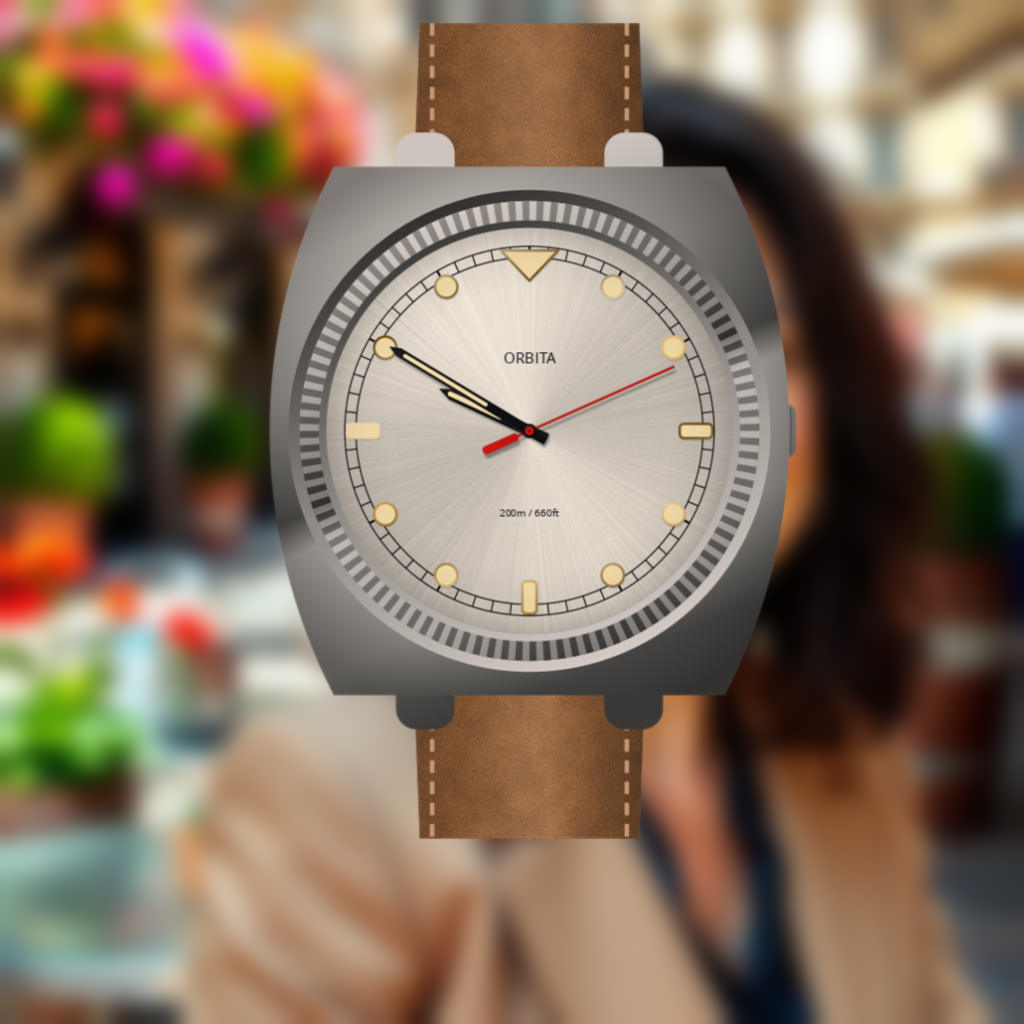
9:50:11
